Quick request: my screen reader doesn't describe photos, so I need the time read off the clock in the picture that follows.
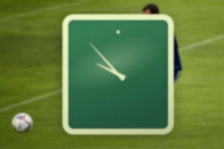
9:53
